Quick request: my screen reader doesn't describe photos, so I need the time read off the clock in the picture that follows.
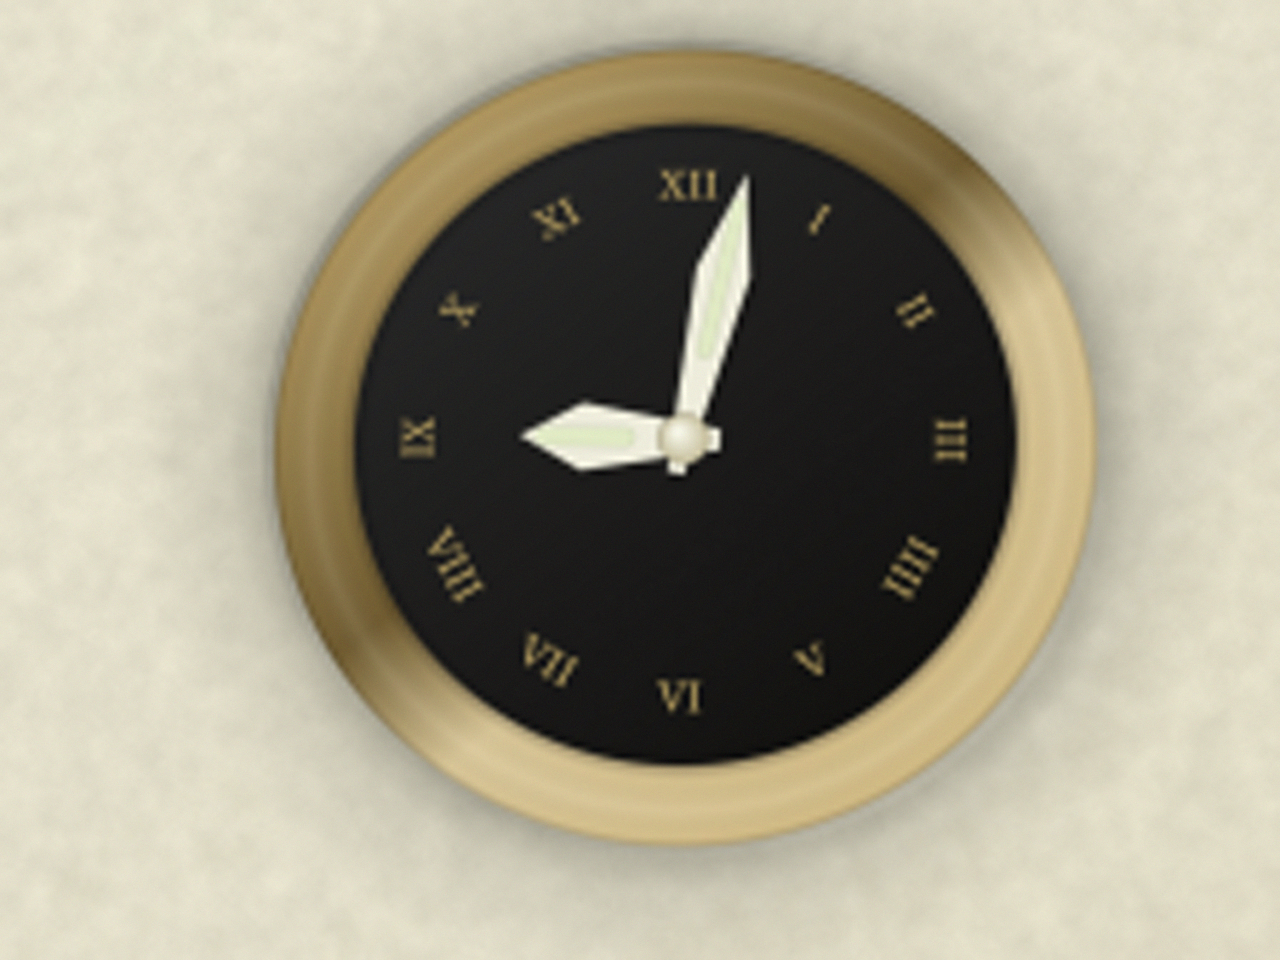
9:02
